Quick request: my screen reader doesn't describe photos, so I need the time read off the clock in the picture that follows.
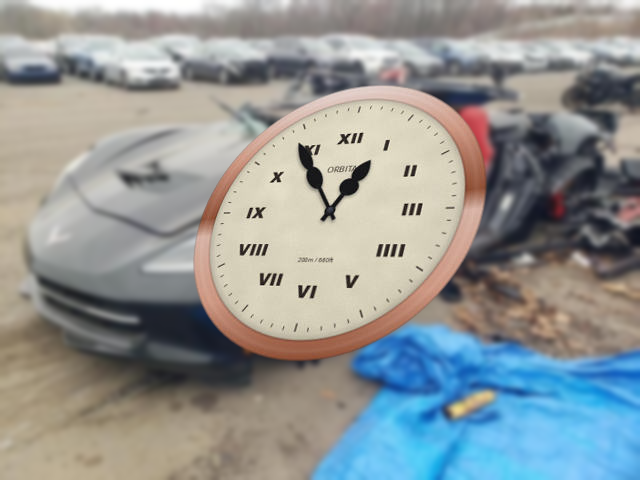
12:54
